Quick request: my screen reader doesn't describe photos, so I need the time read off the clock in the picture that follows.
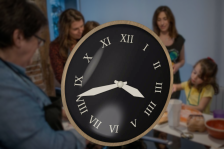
3:42
